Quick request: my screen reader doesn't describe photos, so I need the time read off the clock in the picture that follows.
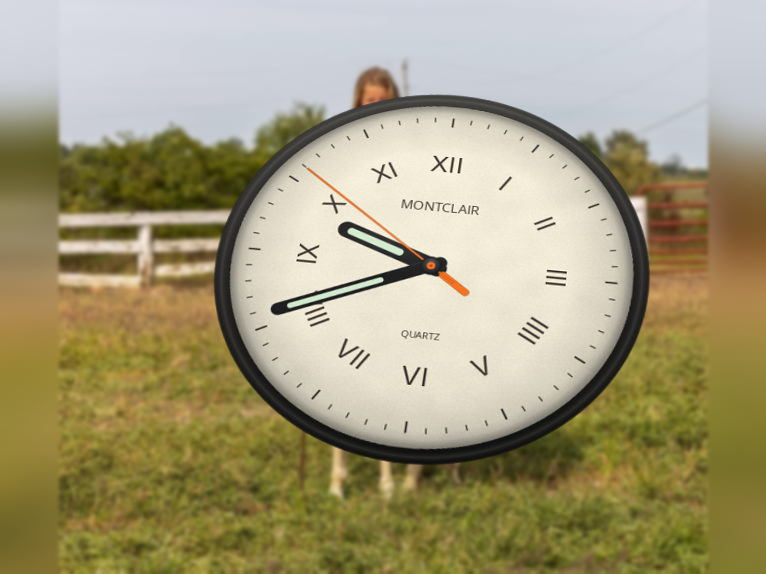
9:40:51
